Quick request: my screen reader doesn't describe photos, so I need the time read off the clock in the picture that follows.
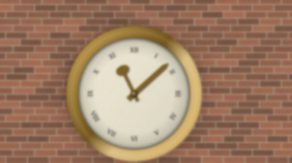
11:08
